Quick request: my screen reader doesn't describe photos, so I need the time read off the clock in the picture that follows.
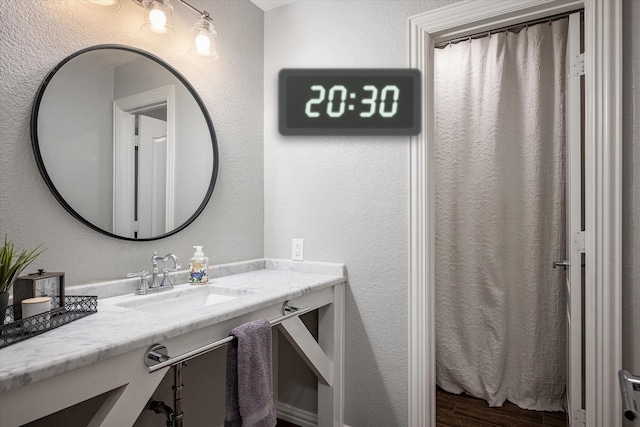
20:30
